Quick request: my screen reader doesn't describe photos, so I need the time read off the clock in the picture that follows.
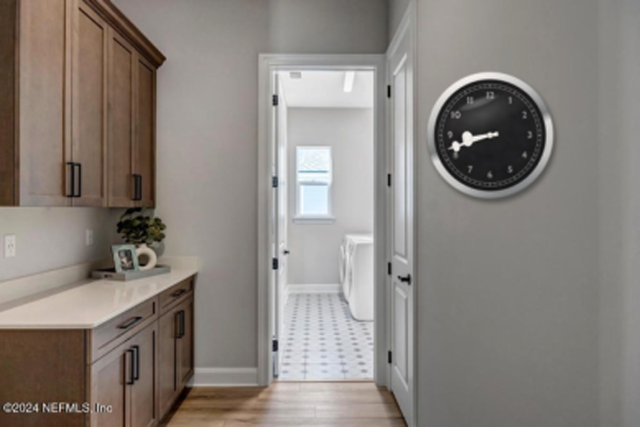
8:42
